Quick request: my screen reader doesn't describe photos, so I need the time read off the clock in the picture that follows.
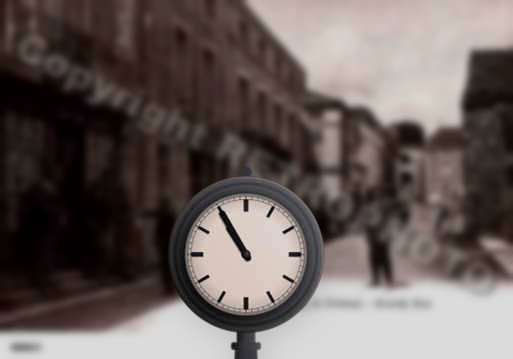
10:55
